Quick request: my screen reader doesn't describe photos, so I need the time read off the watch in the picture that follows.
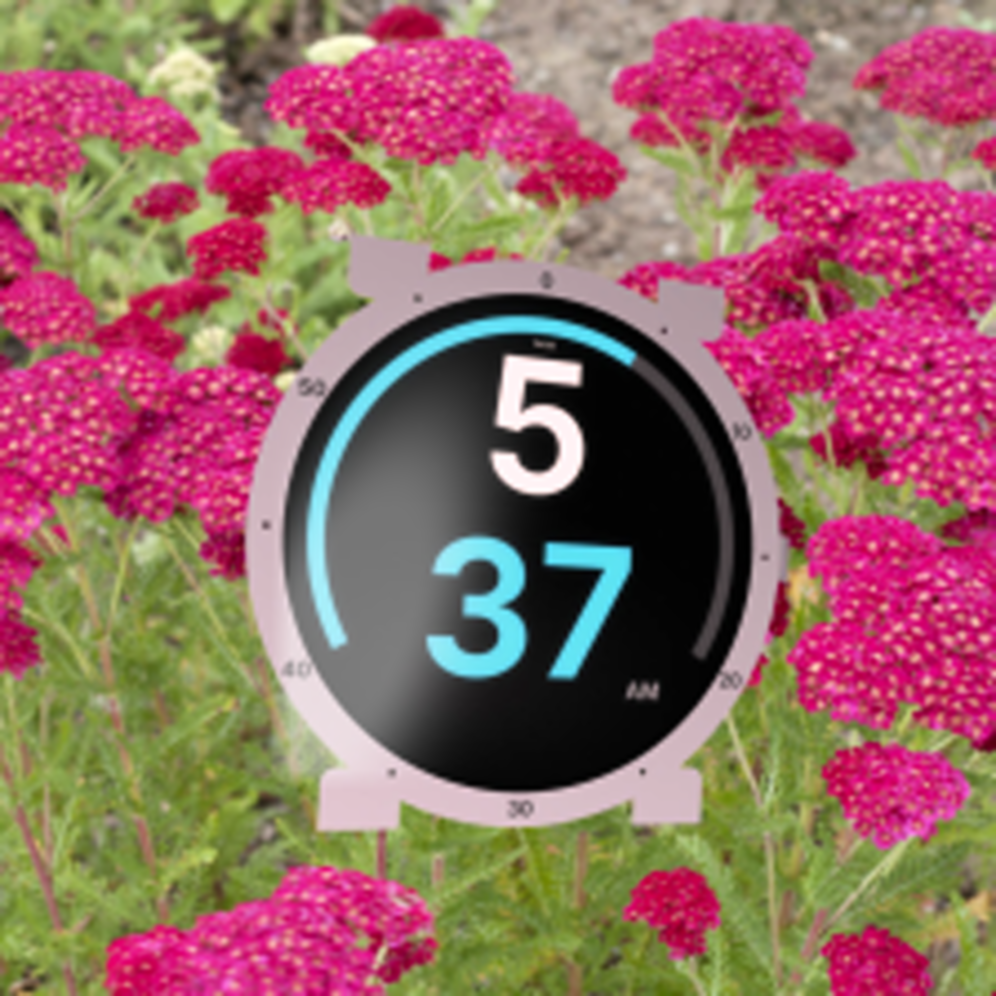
5:37
